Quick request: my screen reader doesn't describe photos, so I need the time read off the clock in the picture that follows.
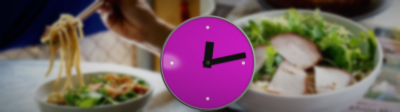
12:13
